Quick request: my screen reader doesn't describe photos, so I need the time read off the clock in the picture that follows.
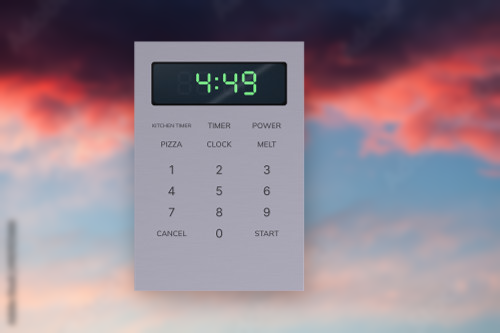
4:49
